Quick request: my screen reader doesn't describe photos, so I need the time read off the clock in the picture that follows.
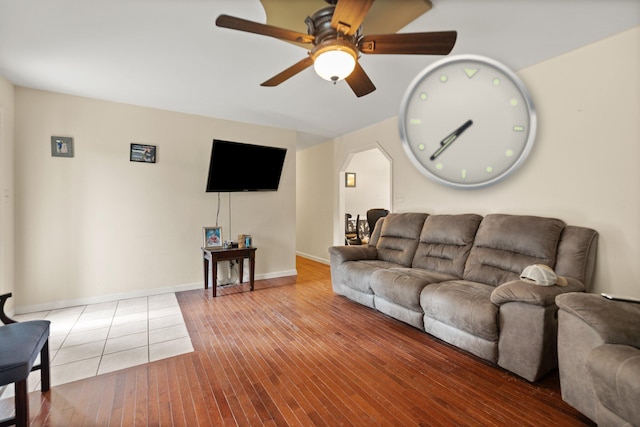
7:37
